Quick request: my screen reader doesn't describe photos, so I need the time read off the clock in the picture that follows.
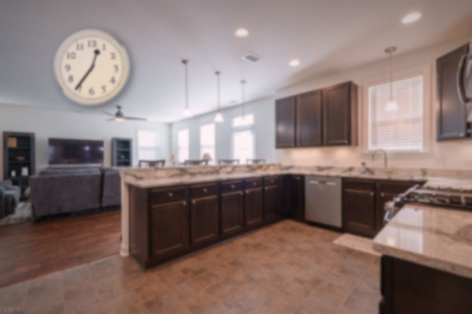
12:36
